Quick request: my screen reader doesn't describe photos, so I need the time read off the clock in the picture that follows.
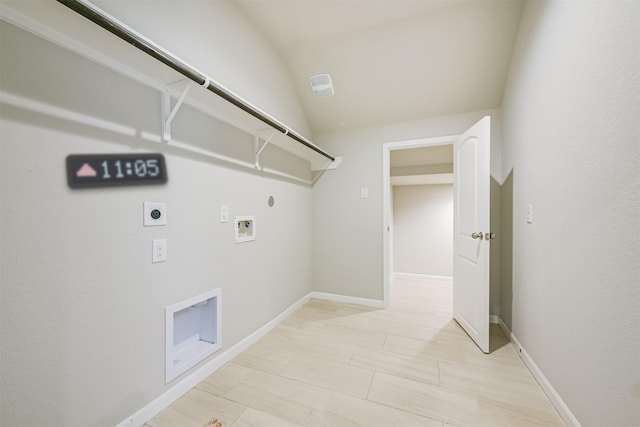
11:05
